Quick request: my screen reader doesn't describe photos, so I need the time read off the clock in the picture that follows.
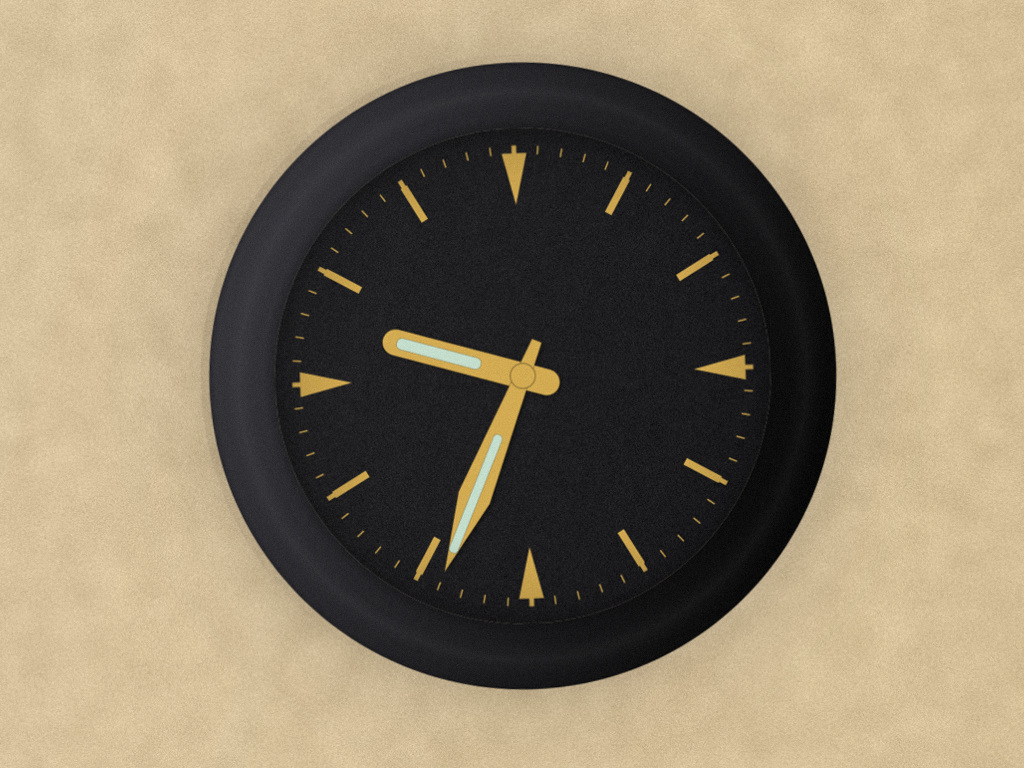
9:34
